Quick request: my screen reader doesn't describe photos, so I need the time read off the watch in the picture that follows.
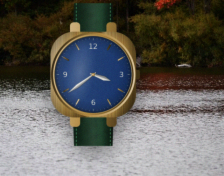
3:39
